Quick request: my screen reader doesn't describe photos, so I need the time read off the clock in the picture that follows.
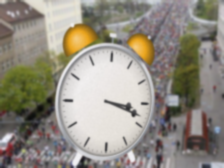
3:18
